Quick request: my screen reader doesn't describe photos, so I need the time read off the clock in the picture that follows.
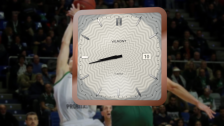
8:43
